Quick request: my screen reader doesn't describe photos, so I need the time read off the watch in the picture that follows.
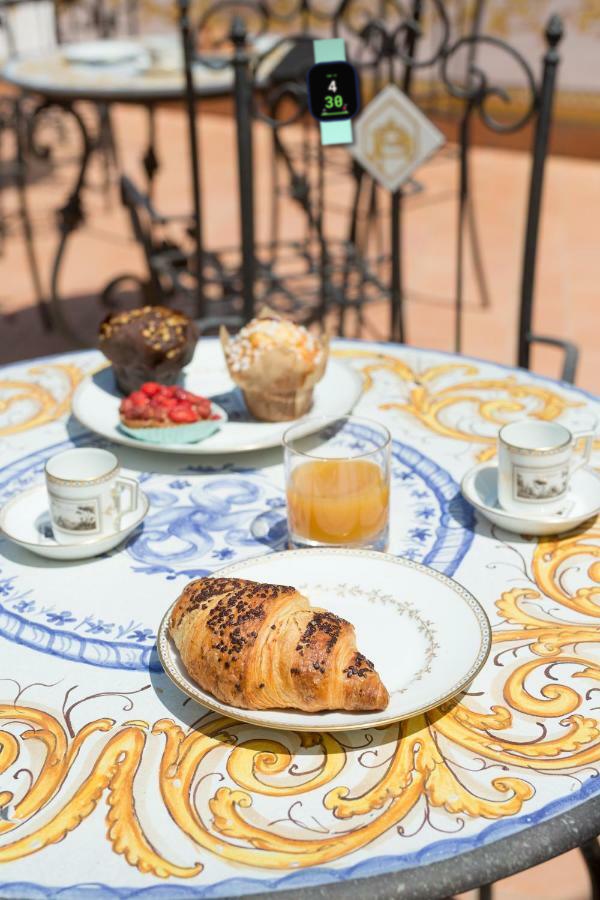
4:30
